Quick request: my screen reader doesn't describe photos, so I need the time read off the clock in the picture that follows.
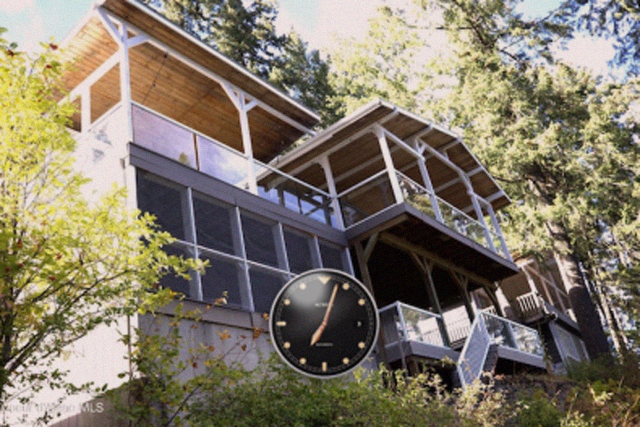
7:03
